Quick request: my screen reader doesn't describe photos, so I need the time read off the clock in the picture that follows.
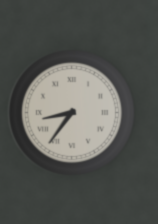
8:36
